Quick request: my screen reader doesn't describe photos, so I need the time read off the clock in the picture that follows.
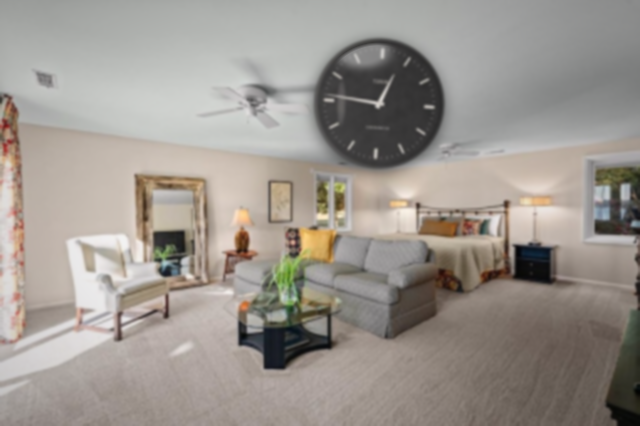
12:46
